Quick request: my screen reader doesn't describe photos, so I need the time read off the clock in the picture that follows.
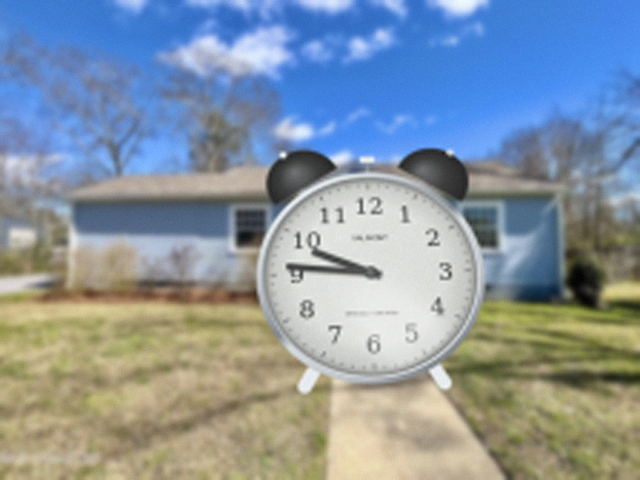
9:46
